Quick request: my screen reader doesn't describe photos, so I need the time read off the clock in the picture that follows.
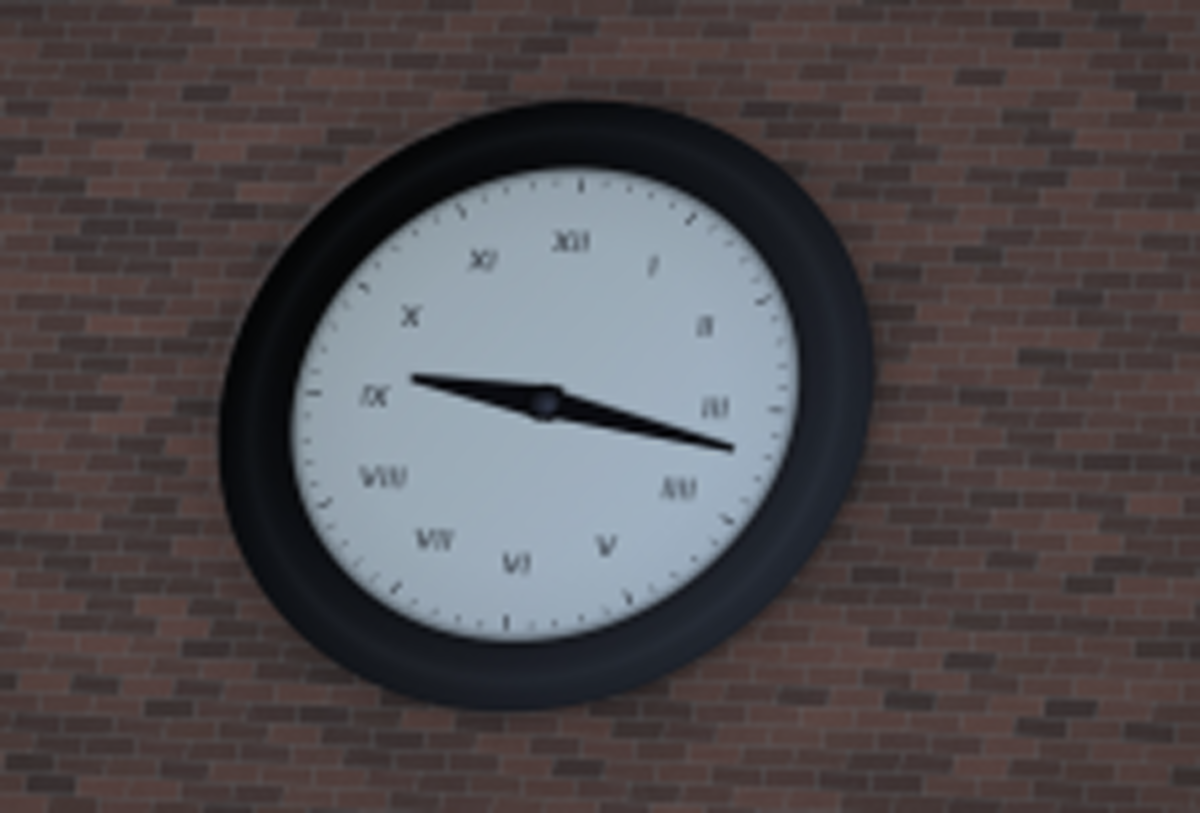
9:17
